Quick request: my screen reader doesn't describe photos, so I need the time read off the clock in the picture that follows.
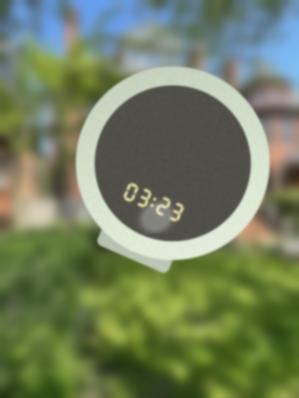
3:23
